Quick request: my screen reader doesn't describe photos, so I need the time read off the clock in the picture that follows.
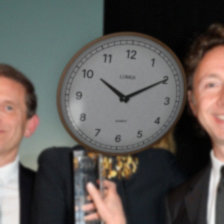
10:10
